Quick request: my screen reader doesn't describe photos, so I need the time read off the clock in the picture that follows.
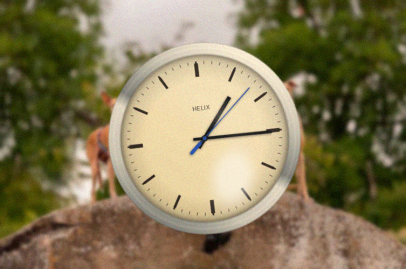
1:15:08
